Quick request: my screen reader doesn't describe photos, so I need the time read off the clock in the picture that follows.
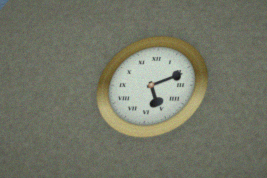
5:11
